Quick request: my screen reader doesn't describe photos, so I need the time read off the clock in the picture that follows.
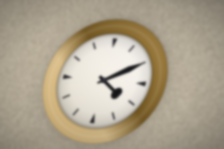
4:10
